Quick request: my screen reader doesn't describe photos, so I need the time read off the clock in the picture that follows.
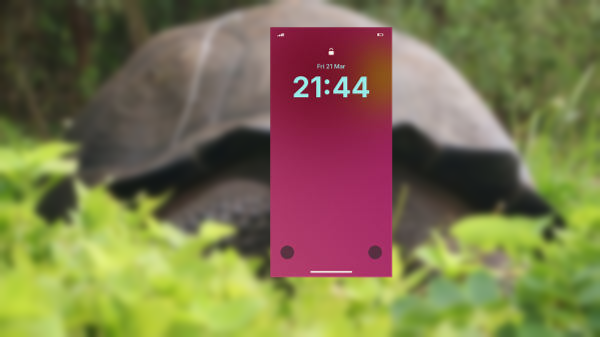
21:44
